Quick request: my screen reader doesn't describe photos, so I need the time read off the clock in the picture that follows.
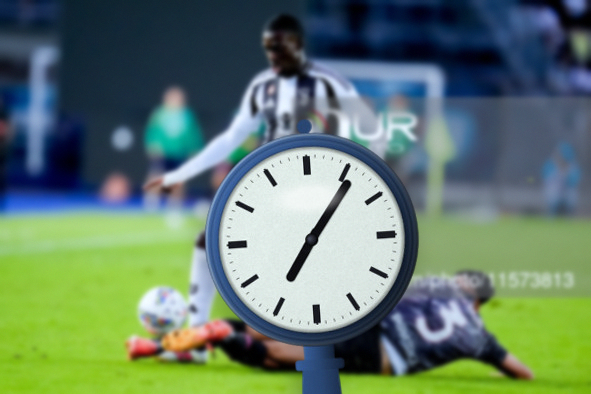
7:06
